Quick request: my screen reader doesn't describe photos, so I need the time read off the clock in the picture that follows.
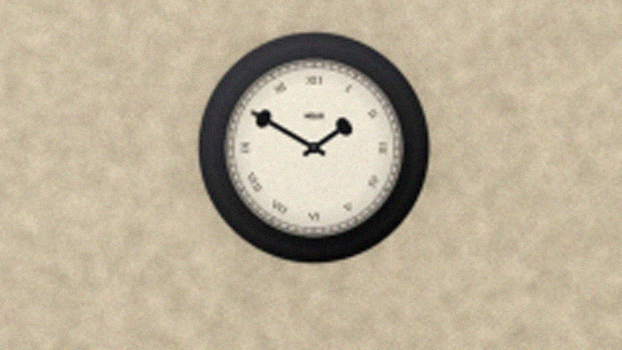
1:50
